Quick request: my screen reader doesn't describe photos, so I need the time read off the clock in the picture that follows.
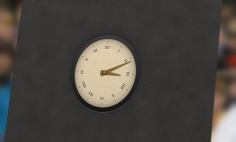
3:11
